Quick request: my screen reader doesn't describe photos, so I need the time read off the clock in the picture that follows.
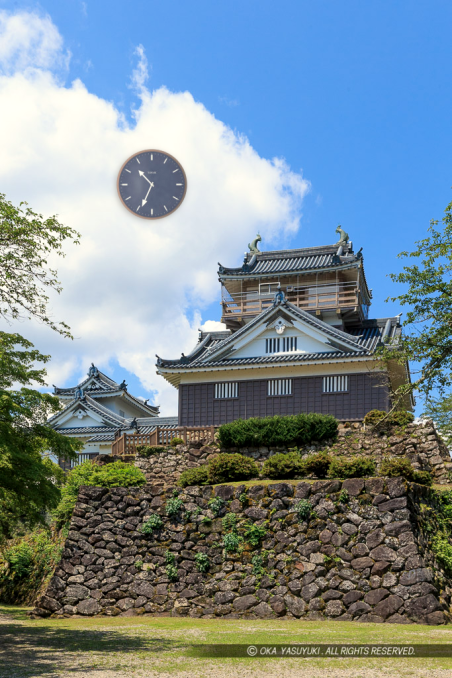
10:34
